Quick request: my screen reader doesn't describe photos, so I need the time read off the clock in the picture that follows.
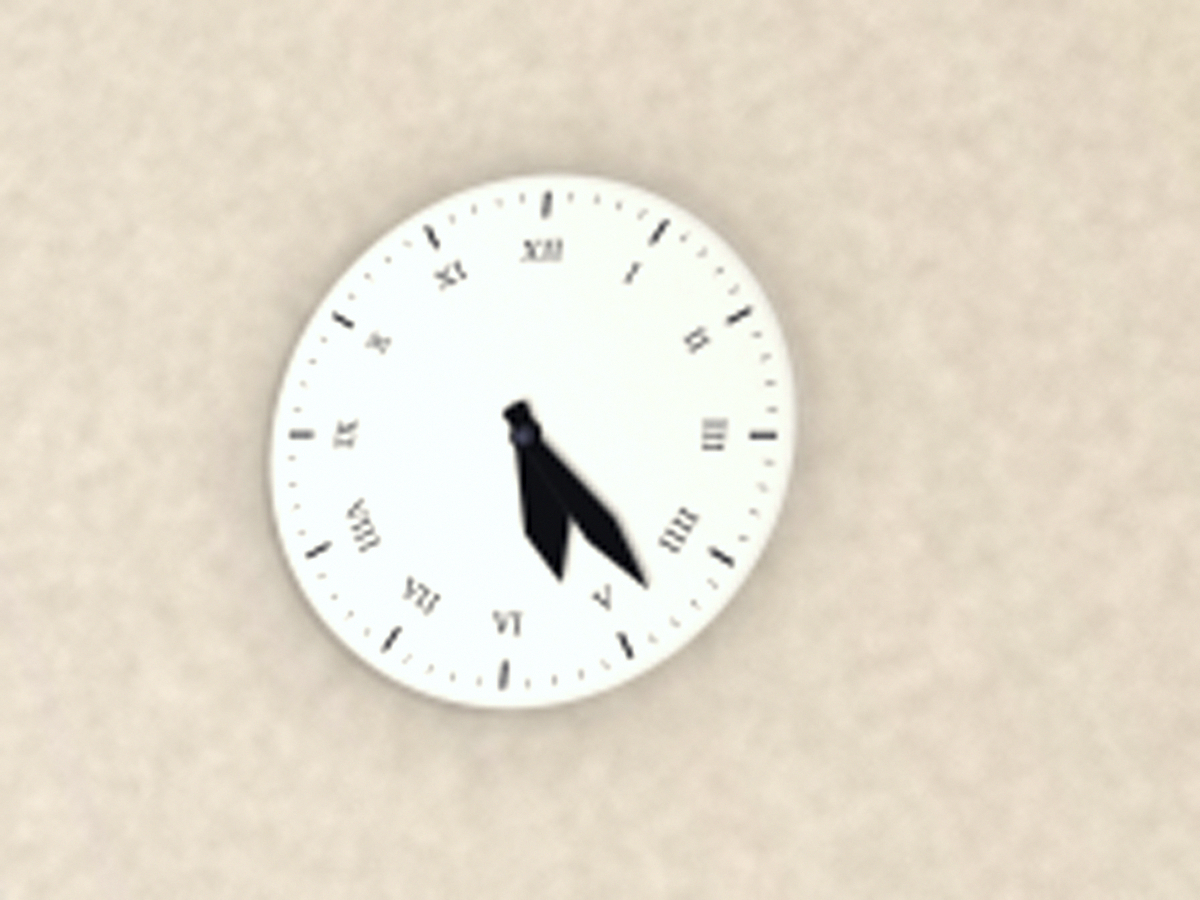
5:23
